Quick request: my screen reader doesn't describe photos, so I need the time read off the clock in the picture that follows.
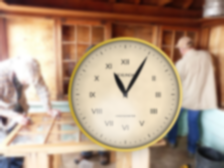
11:05
